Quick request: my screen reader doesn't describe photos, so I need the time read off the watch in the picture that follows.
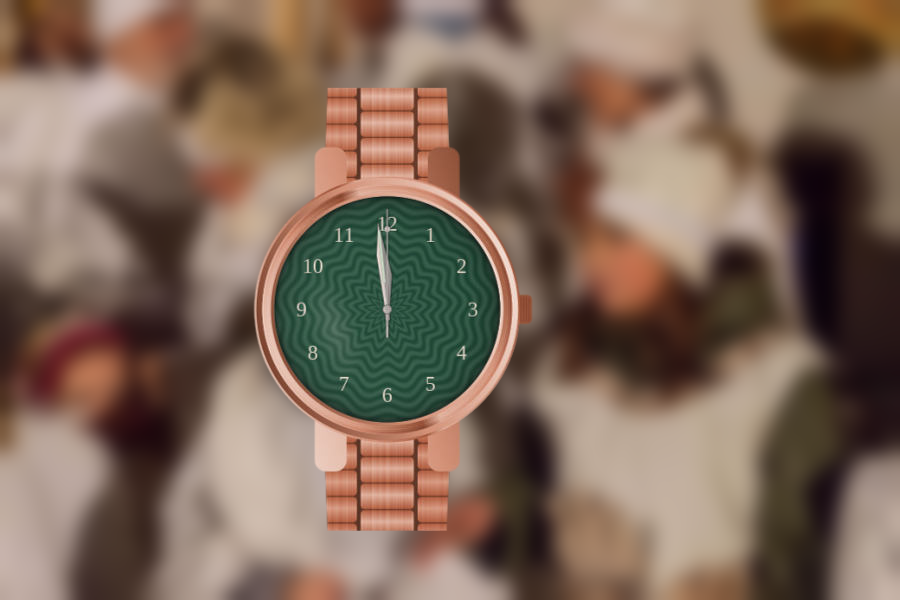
11:59:00
